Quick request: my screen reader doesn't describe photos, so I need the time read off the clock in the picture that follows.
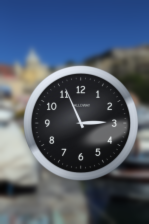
2:56
